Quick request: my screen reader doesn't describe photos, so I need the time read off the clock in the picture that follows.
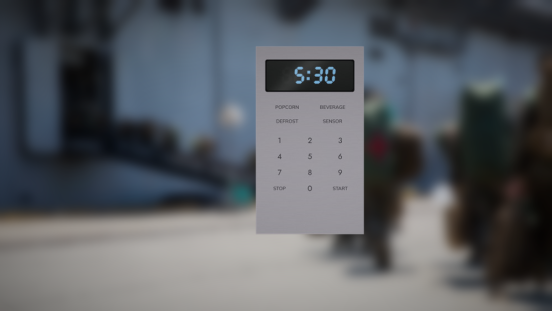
5:30
